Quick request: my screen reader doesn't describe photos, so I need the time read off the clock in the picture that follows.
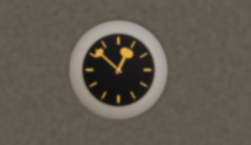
12:52
